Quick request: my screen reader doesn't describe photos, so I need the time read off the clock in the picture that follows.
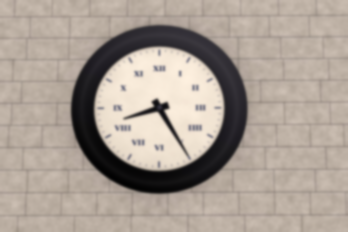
8:25
